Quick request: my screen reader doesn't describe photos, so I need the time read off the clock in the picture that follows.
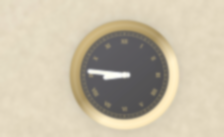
8:46
